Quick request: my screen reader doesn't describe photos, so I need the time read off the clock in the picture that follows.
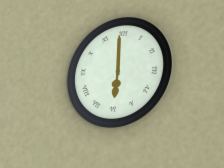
5:59
